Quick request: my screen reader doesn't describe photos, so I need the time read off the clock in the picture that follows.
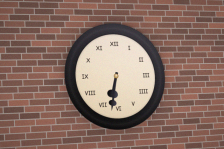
6:32
